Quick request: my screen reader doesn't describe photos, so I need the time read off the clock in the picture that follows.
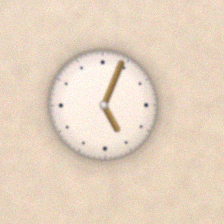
5:04
